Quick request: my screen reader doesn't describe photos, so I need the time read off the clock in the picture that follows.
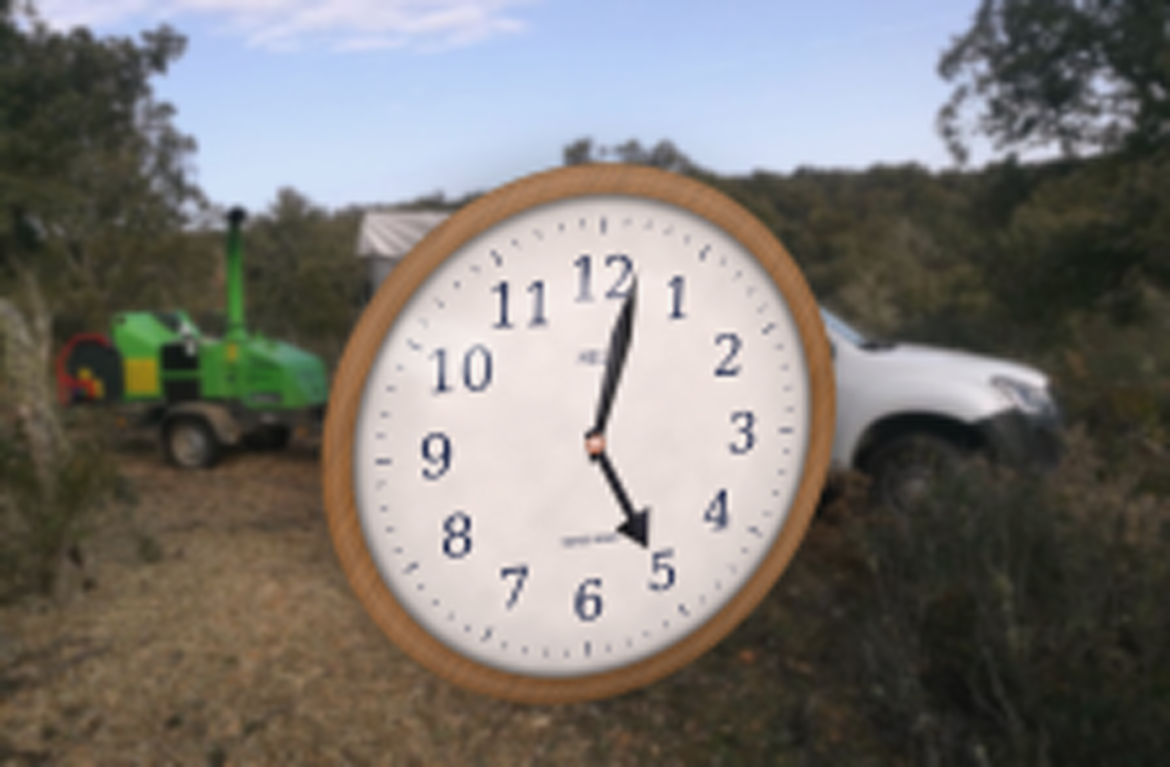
5:02
